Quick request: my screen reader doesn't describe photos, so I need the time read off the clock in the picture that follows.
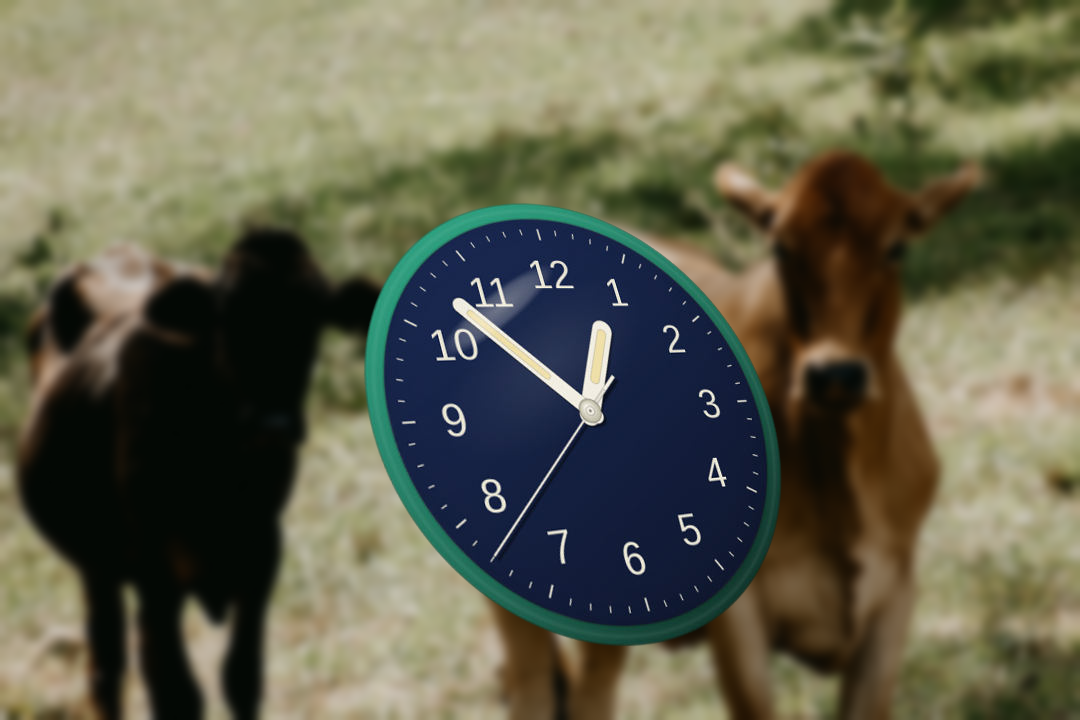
12:52:38
